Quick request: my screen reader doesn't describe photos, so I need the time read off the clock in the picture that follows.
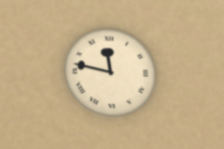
11:47
